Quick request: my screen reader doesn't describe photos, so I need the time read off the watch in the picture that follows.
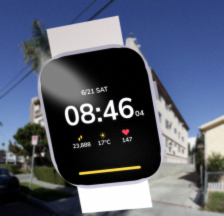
8:46
